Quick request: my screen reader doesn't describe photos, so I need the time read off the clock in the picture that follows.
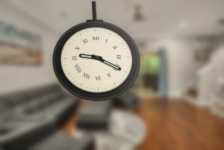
9:20
